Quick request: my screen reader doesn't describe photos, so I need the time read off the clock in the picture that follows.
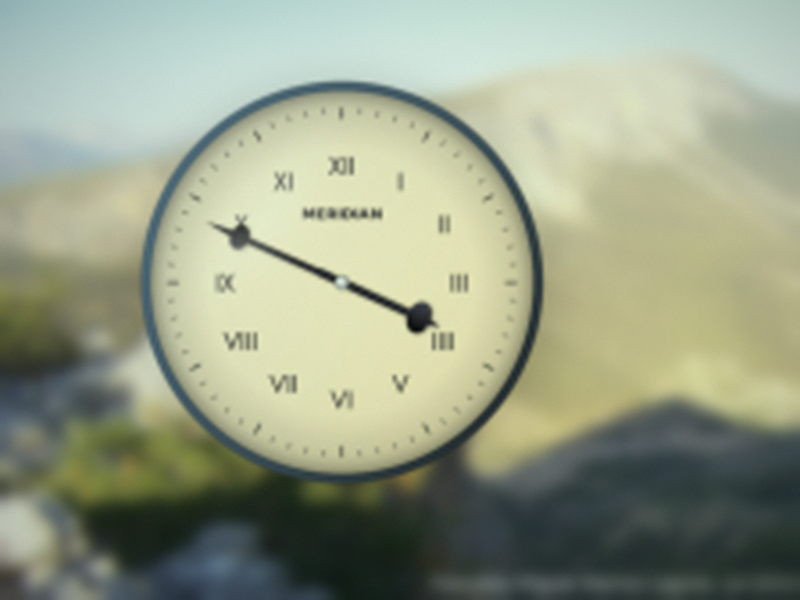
3:49
